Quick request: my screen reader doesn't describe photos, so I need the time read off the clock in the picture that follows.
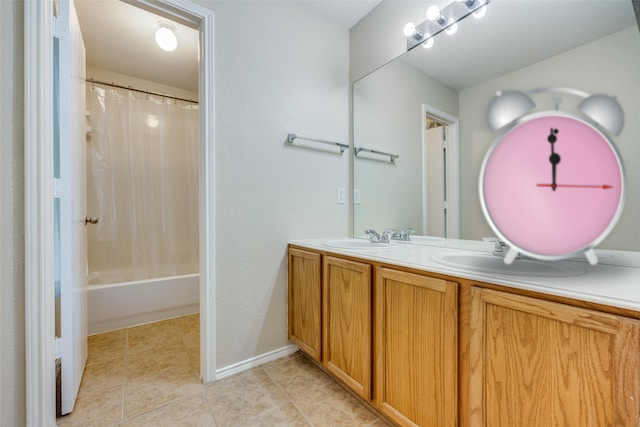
11:59:15
